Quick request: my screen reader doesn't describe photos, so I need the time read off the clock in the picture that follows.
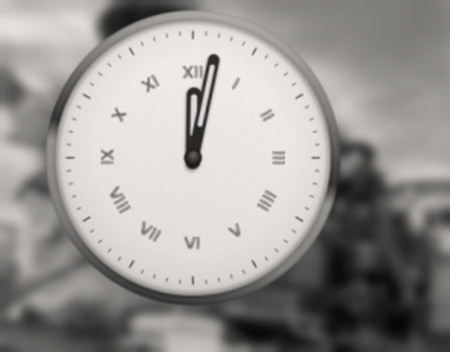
12:02
